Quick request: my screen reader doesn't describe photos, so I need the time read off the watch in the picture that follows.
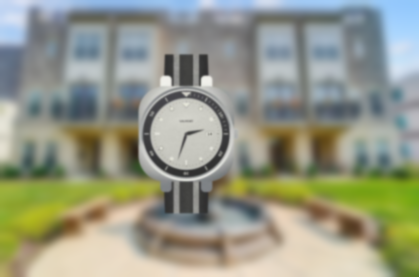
2:33
